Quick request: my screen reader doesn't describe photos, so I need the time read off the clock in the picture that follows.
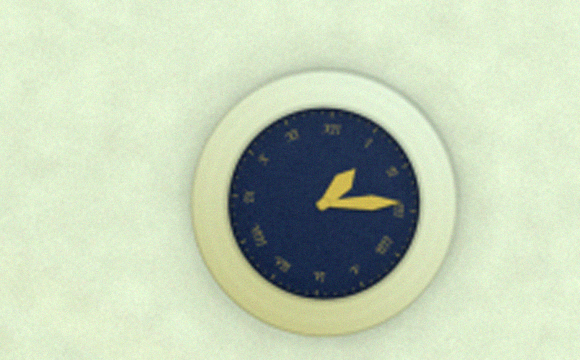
1:14
